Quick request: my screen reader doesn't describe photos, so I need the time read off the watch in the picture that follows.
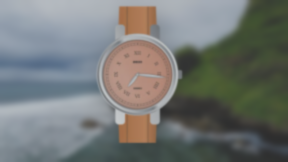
7:16
